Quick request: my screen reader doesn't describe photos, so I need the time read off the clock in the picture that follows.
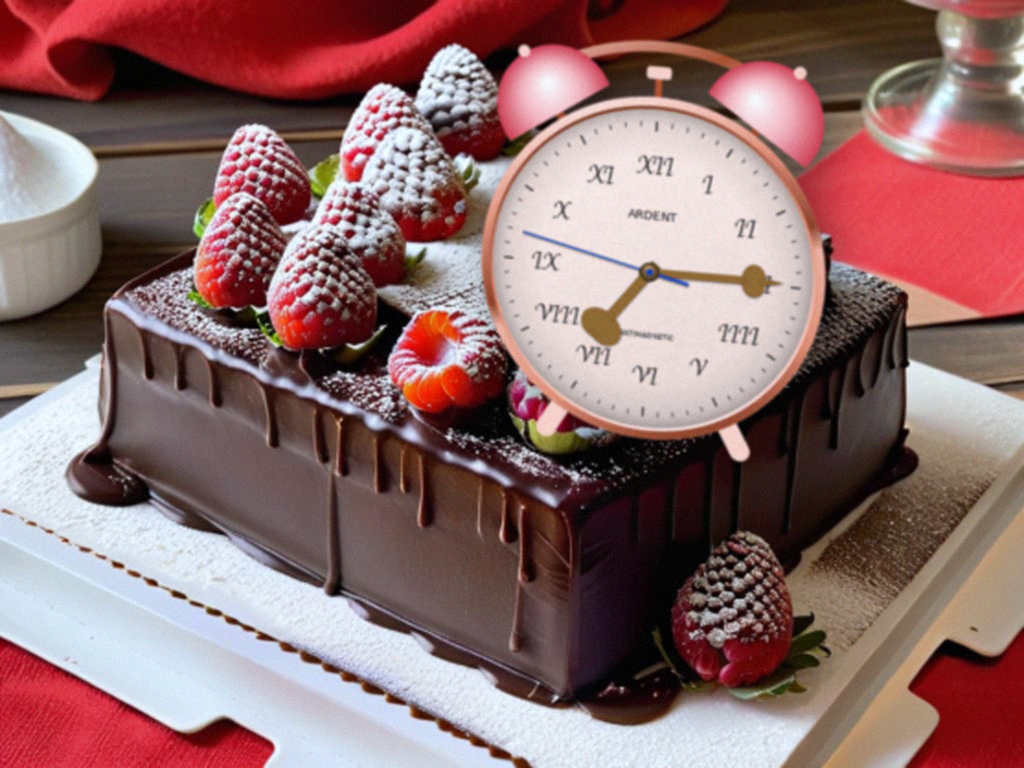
7:14:47
